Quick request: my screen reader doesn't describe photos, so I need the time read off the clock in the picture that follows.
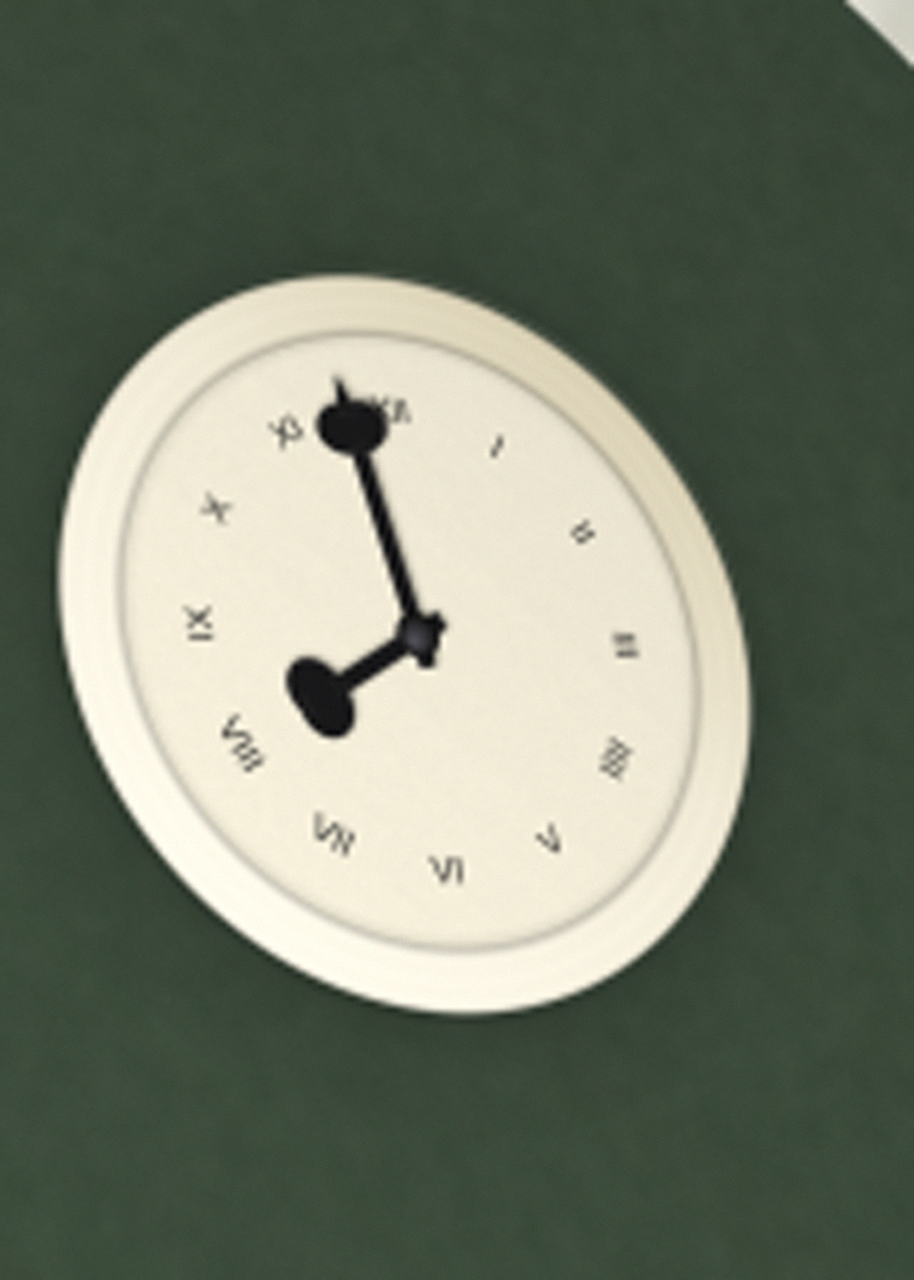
7:58
